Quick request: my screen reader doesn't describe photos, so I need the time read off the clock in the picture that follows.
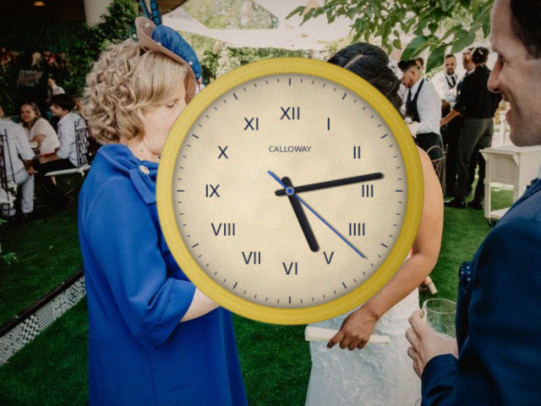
5:13:22
